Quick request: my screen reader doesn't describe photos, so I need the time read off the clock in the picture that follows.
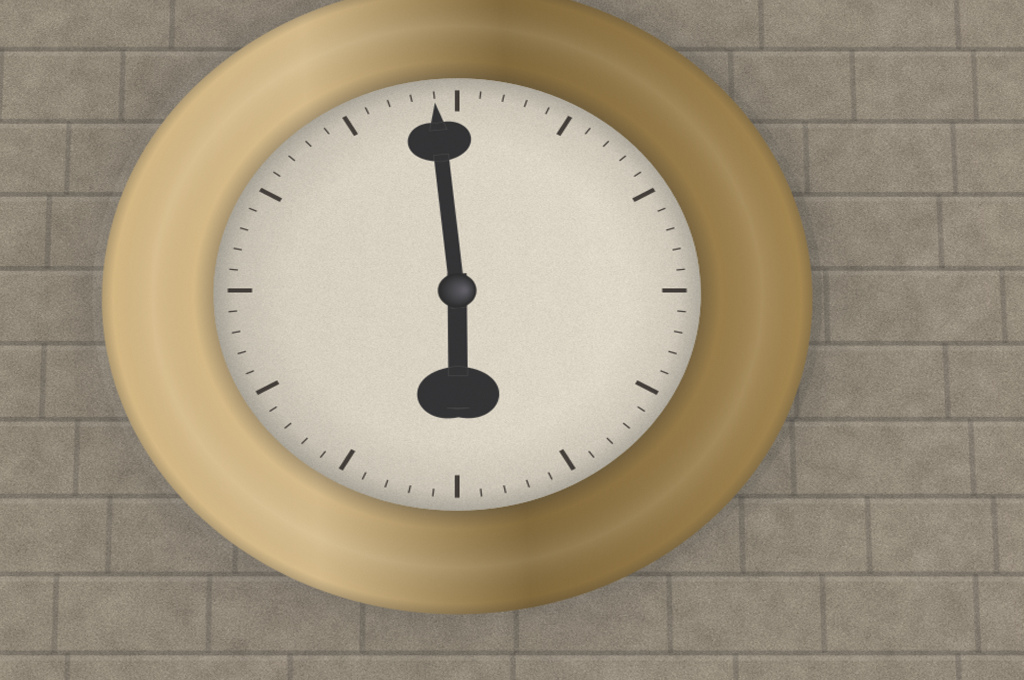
5:59
